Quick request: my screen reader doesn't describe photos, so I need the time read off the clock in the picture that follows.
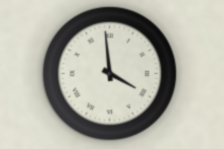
3:59
